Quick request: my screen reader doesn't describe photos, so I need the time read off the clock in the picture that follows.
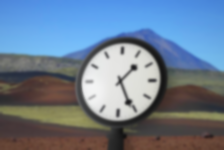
1:26
